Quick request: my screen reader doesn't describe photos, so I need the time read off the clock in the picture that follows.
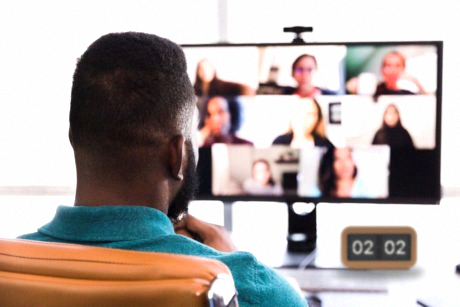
2:02
